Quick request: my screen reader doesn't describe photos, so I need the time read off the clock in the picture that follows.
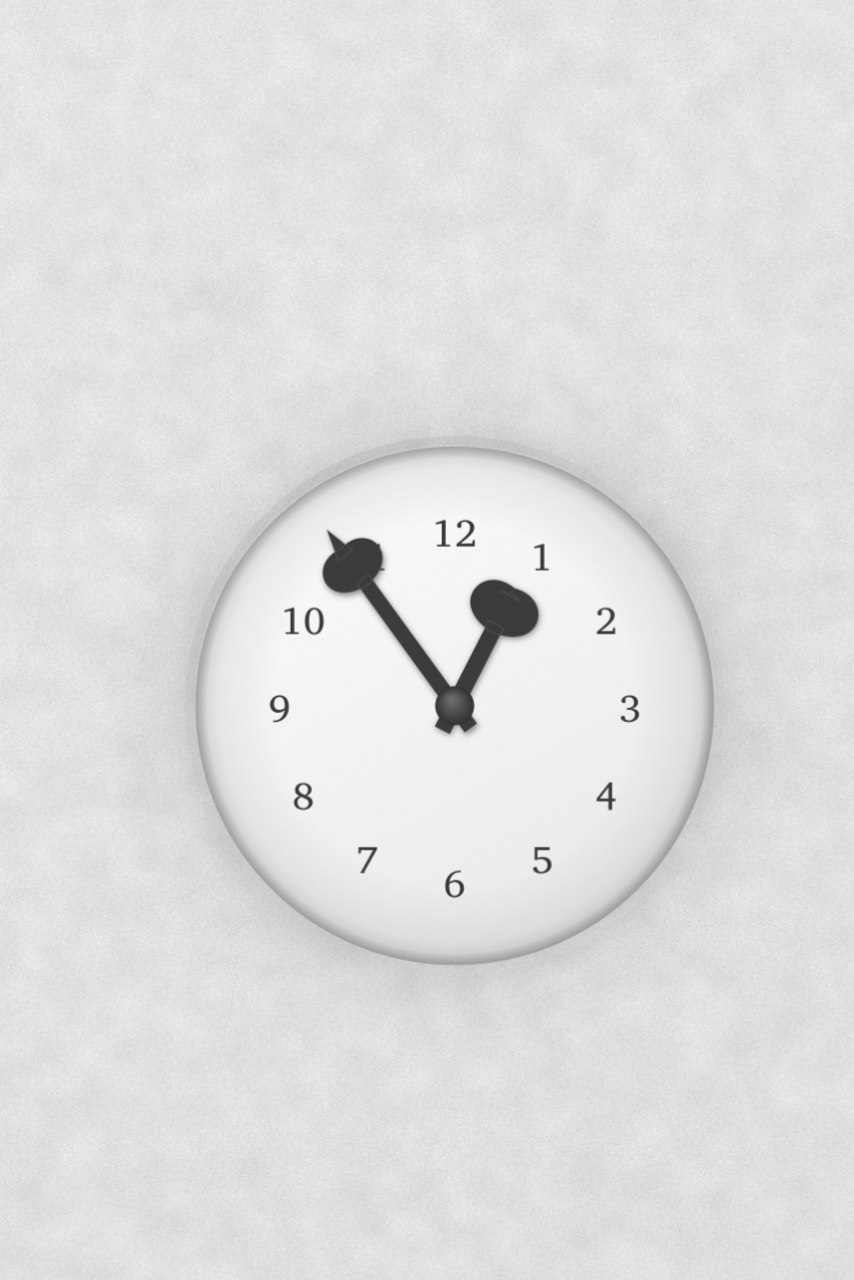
12:54
